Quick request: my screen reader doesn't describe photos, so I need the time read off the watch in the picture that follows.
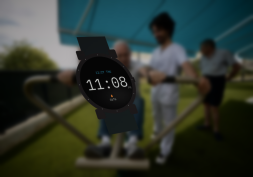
11:08
